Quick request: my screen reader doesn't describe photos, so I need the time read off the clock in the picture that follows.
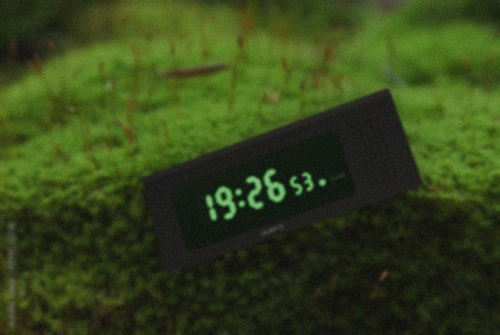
19:26:53
